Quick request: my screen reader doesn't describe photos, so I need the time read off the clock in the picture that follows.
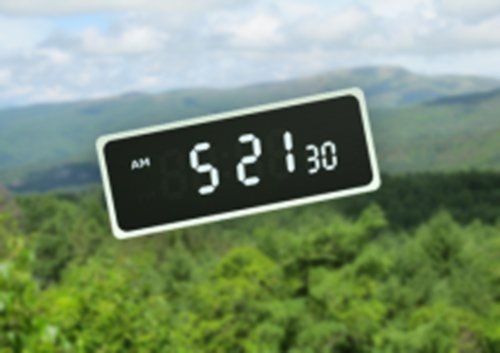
5:21:30
